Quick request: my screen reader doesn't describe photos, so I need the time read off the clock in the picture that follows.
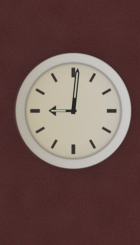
9:01
